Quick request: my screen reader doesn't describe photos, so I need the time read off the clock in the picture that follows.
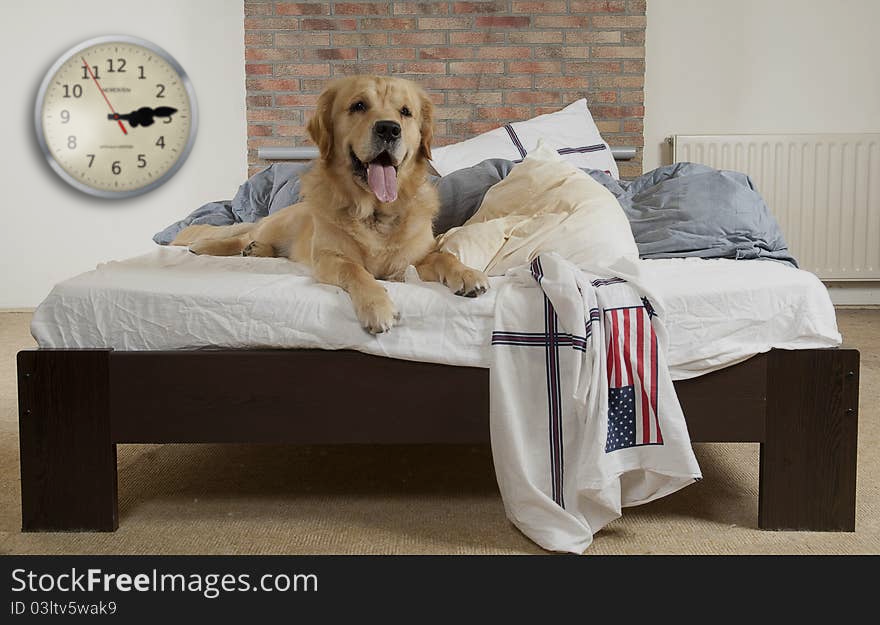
3:13:55
